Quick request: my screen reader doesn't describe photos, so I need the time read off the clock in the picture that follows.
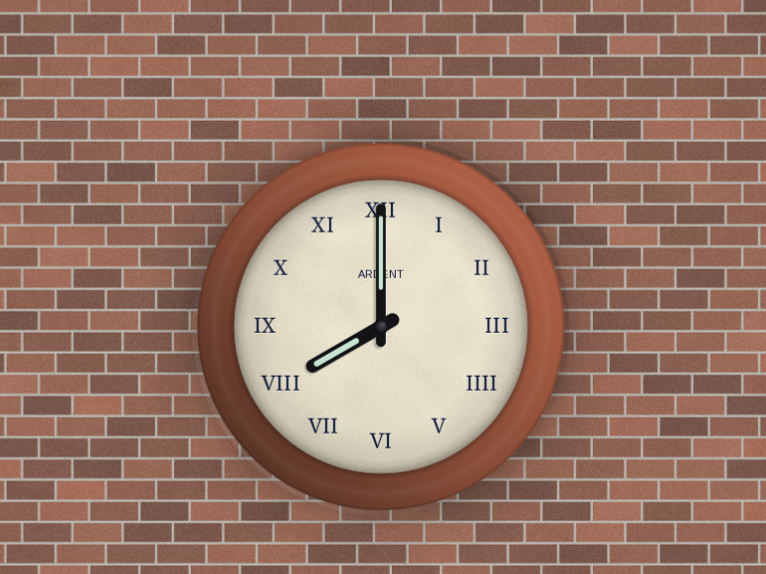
8:00
